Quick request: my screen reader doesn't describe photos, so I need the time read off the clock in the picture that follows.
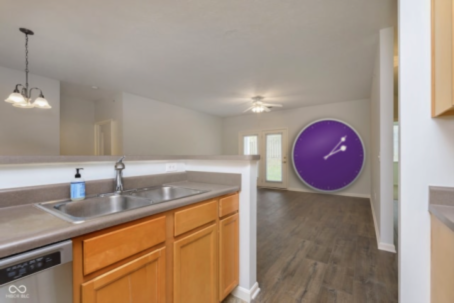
2:07
